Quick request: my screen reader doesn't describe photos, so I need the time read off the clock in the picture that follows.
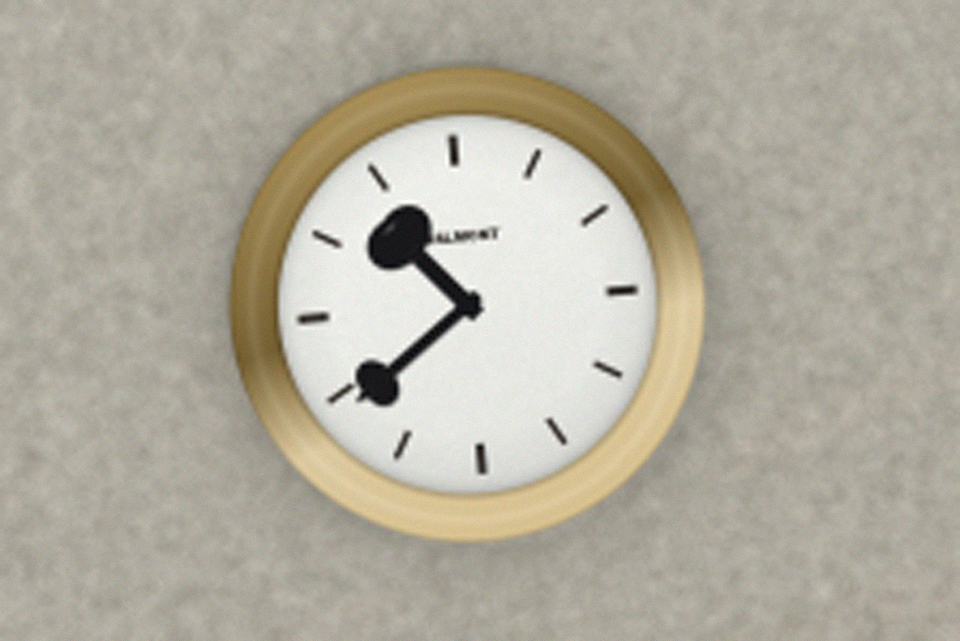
10:39
